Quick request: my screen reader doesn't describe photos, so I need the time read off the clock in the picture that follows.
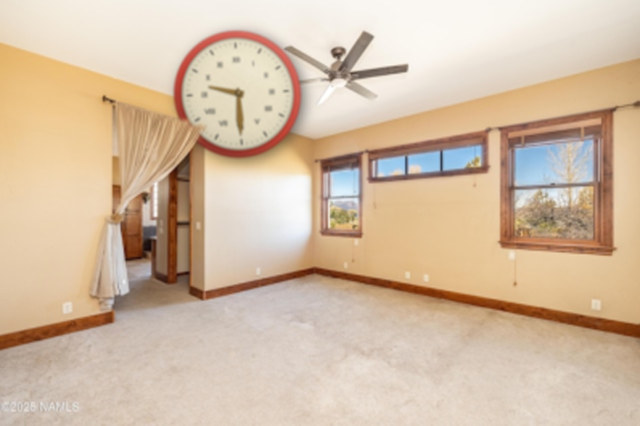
9:30
